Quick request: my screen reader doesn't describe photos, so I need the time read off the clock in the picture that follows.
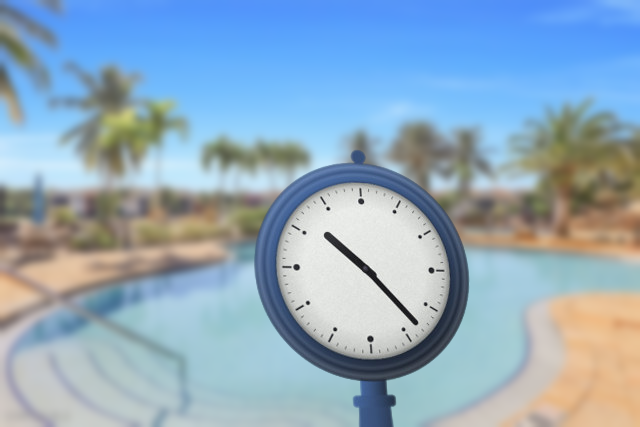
10:23
